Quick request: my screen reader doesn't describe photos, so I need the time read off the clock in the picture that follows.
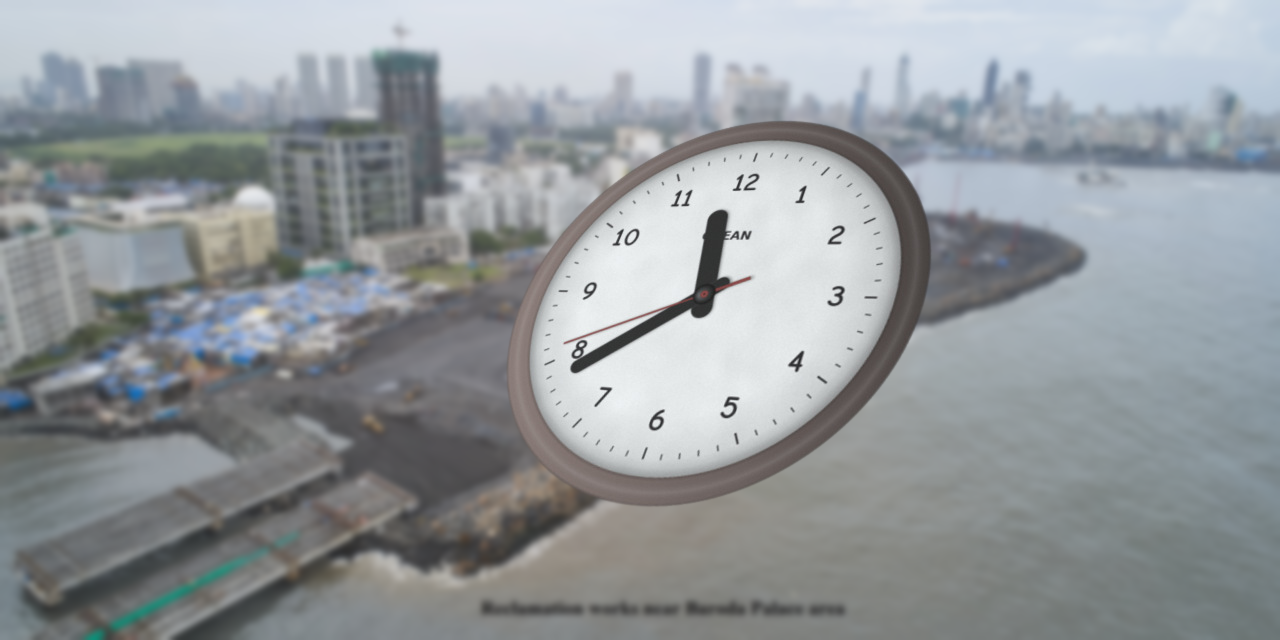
11:38:41
